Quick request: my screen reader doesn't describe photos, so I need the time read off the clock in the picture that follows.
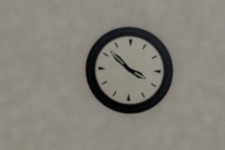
3:52
